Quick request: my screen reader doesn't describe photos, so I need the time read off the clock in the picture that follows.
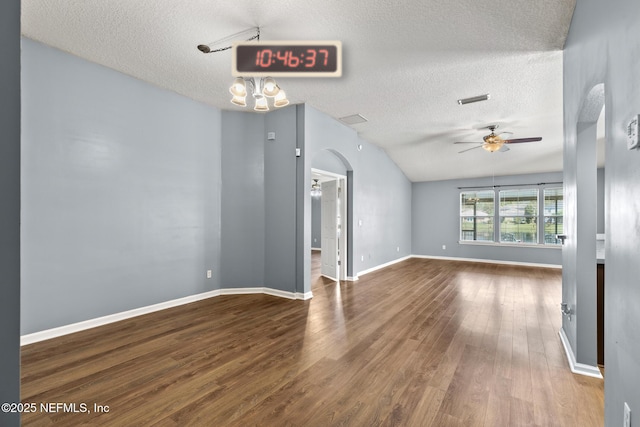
10:46:37
